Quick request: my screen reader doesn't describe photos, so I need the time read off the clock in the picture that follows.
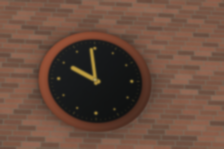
9:59
